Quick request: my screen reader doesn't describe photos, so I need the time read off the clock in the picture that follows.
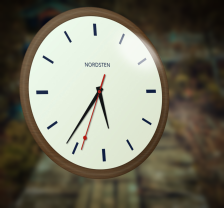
5:36:34
